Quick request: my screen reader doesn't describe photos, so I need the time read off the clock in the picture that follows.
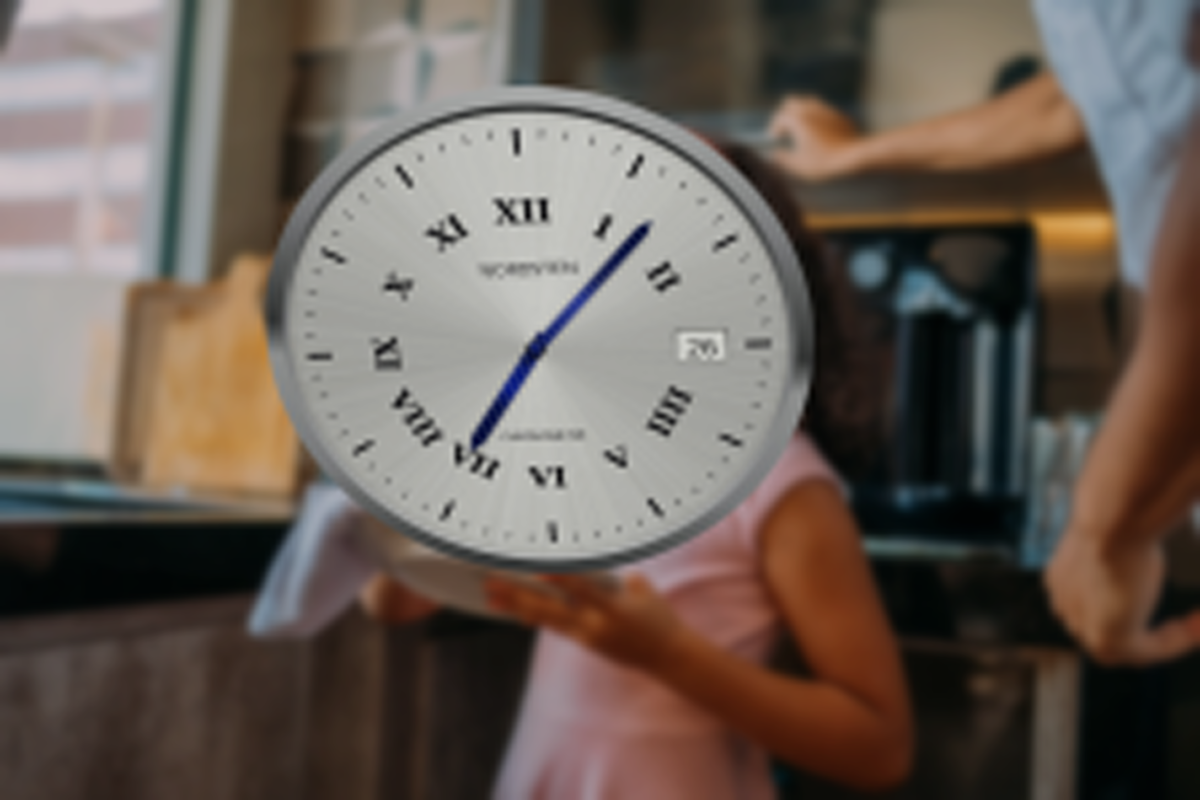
7:07
